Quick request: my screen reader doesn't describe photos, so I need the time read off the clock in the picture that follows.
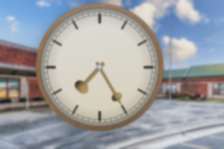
7:25
